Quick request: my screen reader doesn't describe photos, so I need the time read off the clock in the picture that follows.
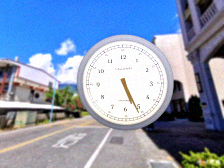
5:26
